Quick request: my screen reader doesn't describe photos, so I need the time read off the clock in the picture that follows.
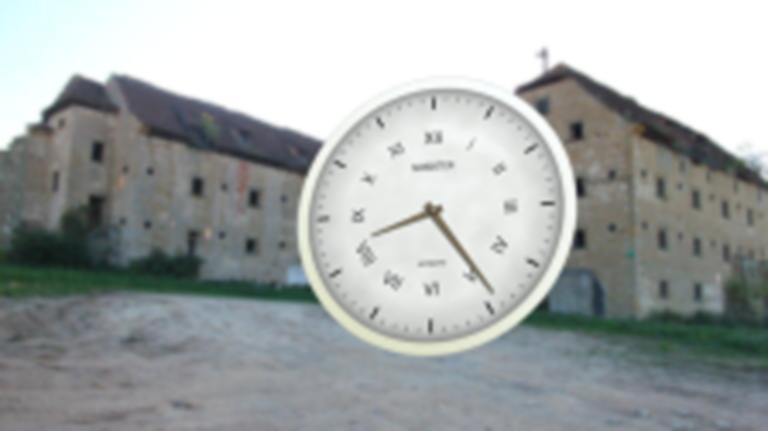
8:24
